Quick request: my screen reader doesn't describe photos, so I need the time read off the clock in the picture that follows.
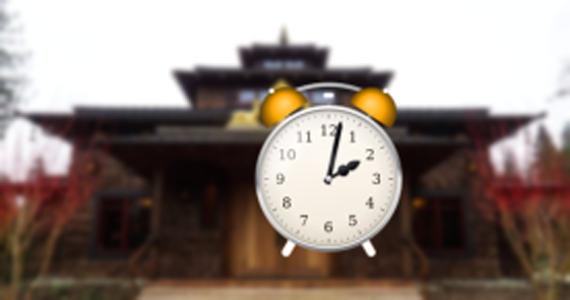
2:02
